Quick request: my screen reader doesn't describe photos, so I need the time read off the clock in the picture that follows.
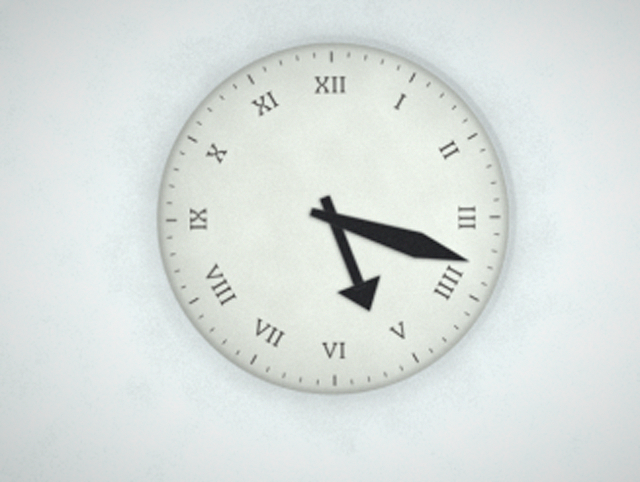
5:18
